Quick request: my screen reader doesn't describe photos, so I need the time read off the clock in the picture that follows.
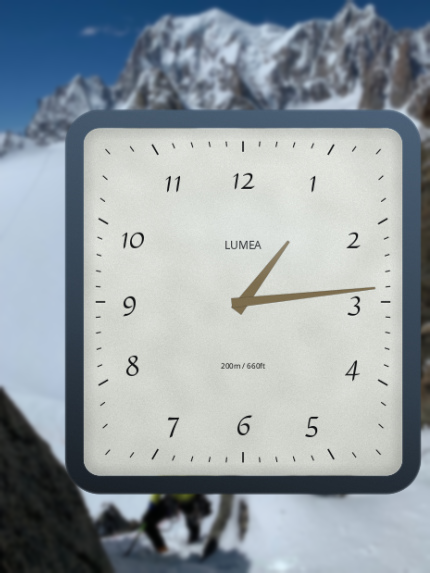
1:14
